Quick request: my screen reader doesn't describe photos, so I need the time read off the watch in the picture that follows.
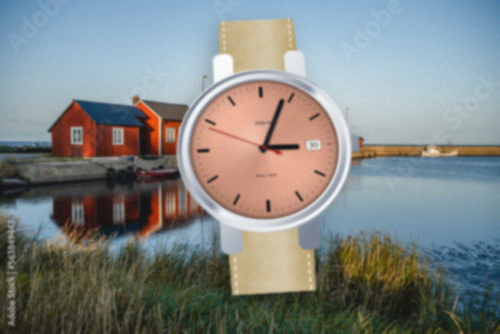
3:03:49
